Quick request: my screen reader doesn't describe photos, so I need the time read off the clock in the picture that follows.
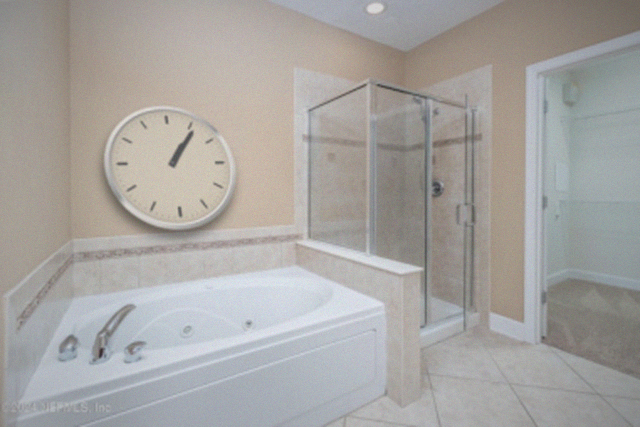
1:06
